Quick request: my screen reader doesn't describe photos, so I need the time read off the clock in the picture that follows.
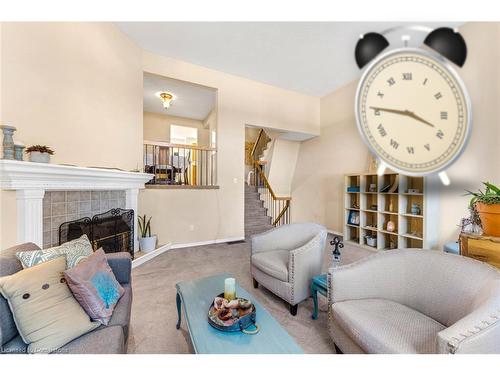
3:46
